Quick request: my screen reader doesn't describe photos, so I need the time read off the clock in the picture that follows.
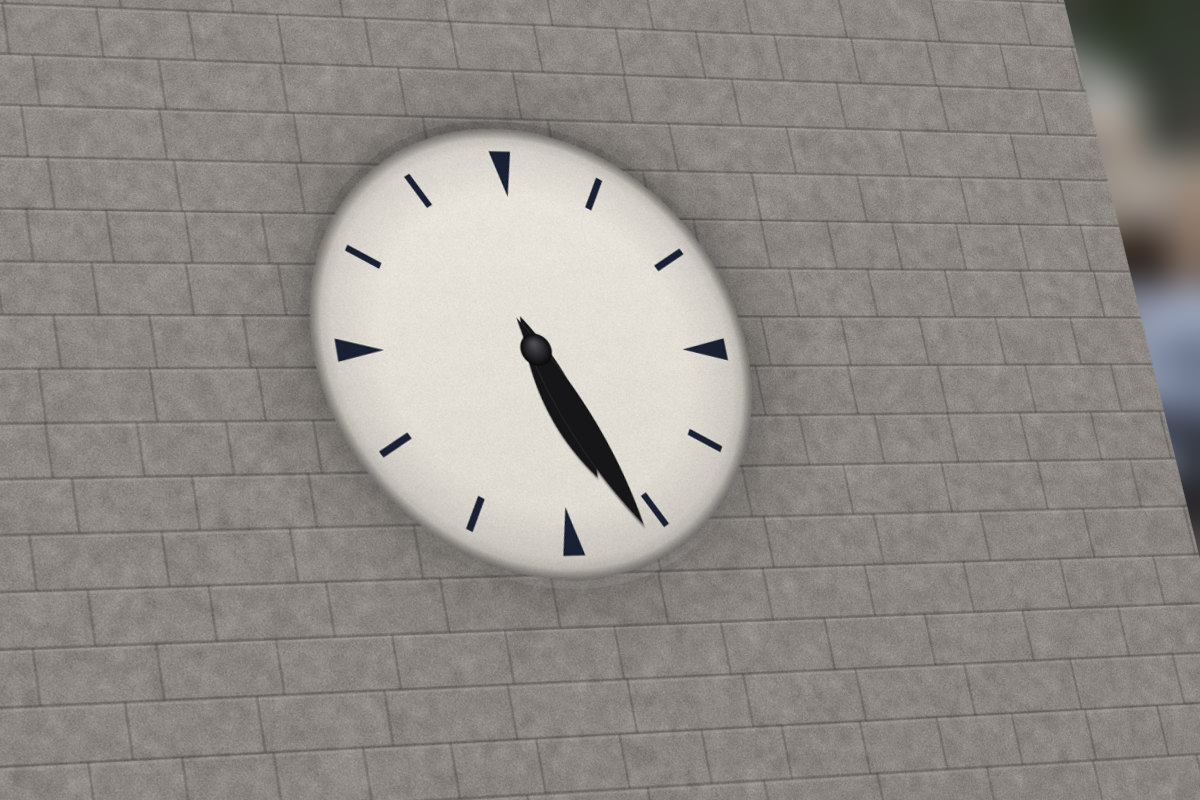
5:26
